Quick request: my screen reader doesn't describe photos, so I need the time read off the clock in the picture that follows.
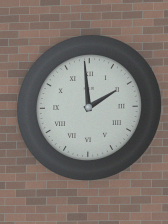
1:59
